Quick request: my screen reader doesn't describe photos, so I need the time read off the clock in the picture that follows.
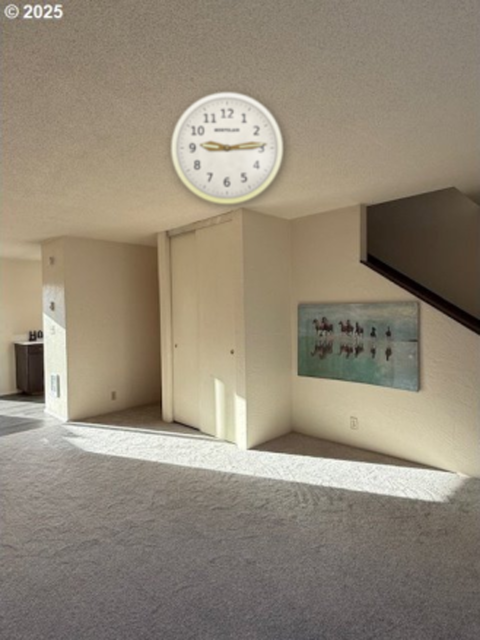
9:14
